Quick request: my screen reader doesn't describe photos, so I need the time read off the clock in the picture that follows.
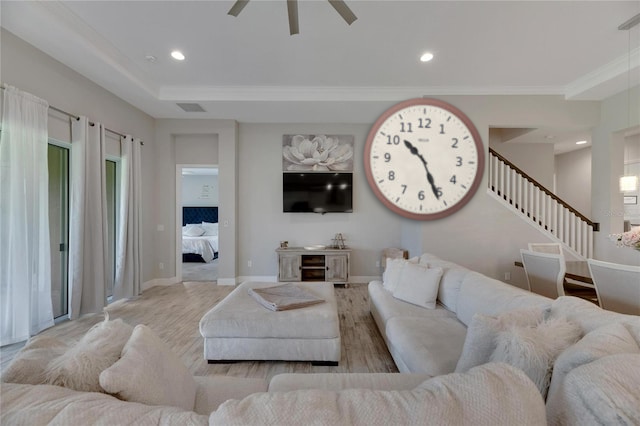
10:26
